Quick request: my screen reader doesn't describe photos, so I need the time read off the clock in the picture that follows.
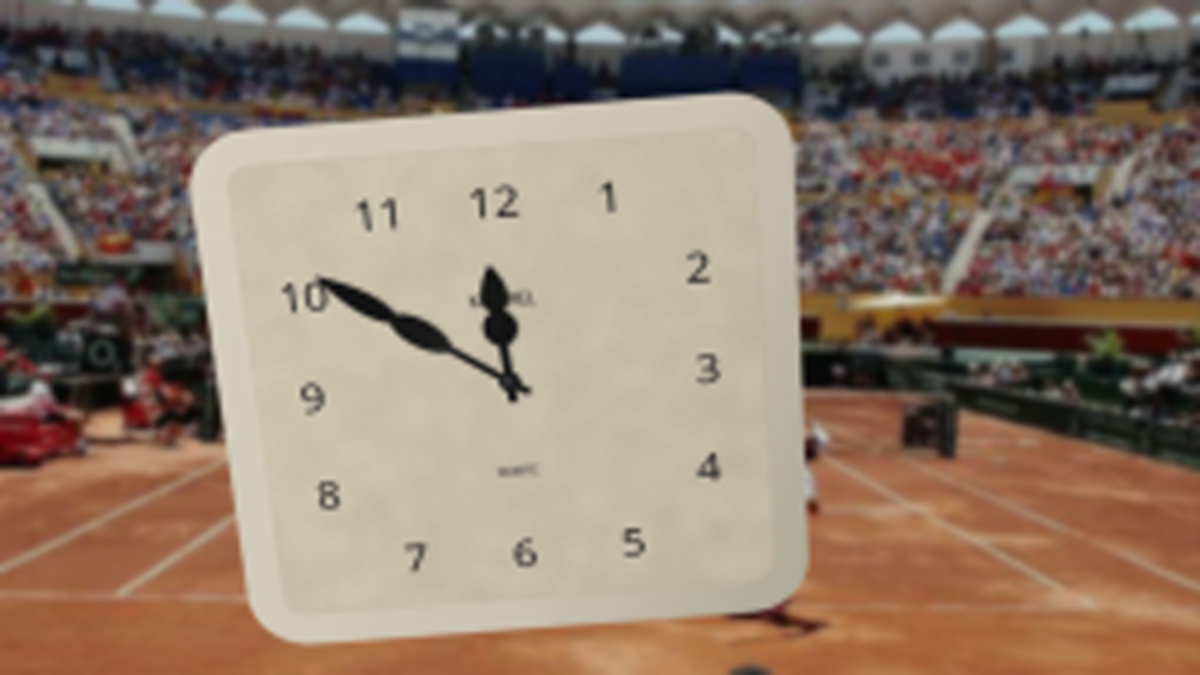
11:51
